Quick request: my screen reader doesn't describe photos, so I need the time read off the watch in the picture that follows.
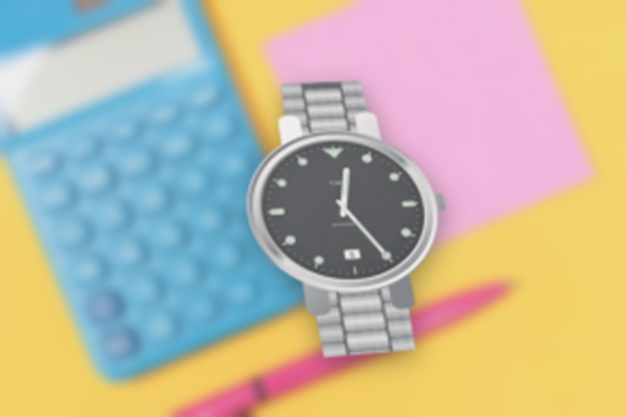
12:25
